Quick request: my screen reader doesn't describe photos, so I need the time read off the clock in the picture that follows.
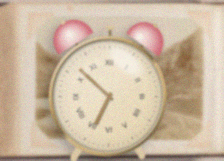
6:52
